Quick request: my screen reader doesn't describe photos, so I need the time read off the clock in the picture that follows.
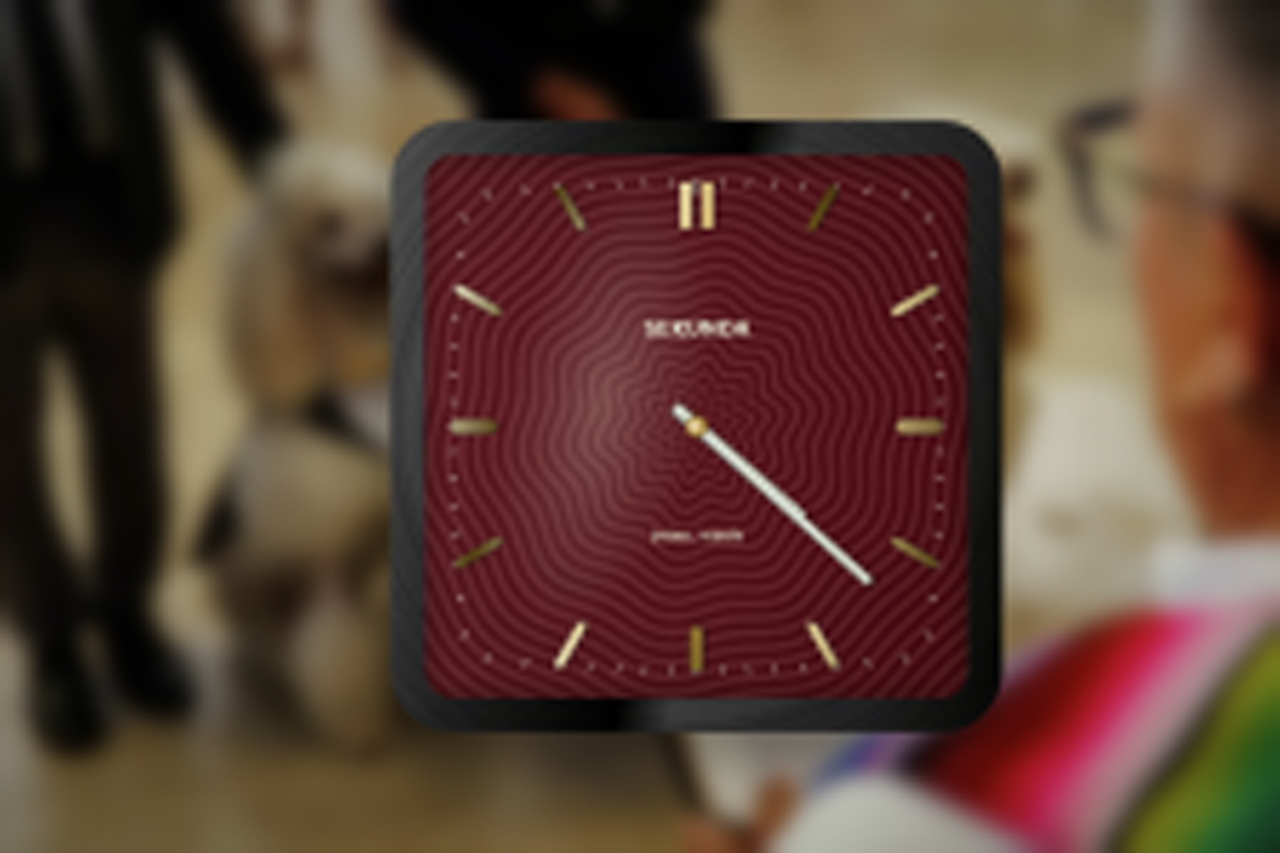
4:22
